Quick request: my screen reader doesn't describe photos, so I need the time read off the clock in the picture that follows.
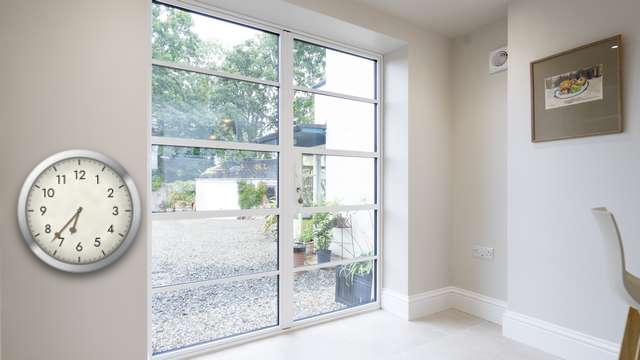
6:37
